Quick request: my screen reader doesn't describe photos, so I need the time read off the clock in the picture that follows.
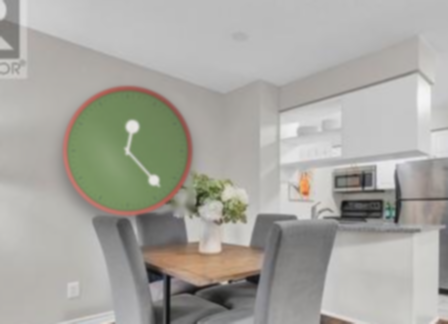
12:23
